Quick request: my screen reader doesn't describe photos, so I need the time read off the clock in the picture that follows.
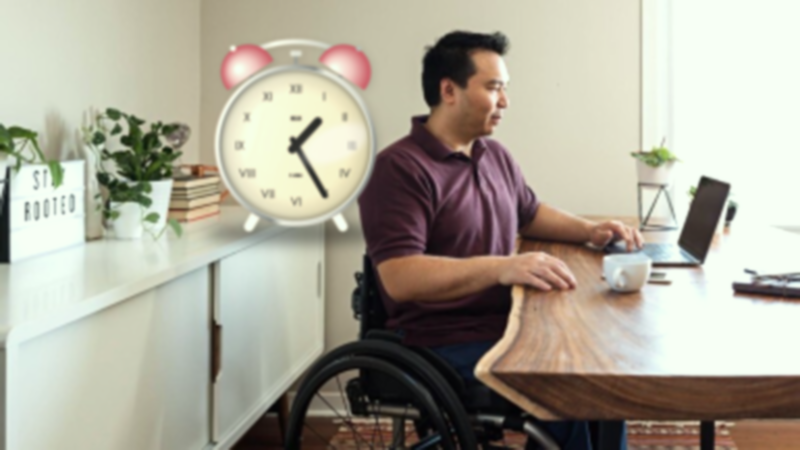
1:25
